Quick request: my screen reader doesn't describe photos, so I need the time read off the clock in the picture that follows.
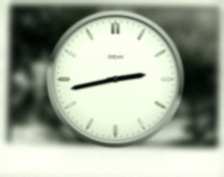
2:43
